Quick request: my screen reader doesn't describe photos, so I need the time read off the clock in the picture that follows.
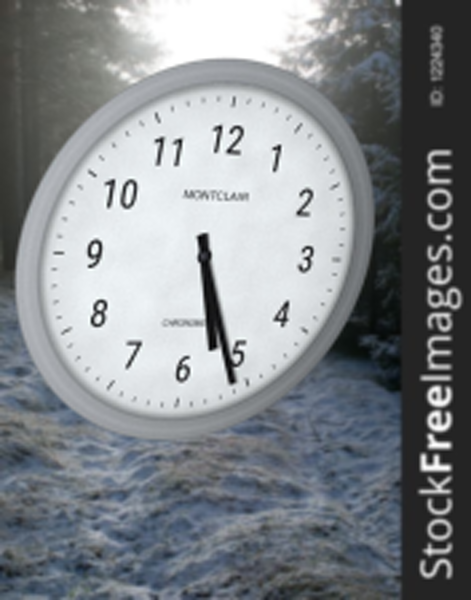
5:26
